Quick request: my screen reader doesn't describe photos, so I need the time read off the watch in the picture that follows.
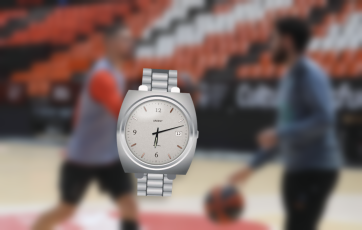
6:12
